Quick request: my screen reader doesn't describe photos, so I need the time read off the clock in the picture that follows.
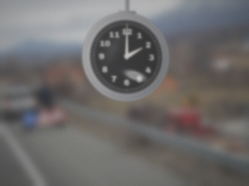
2:00
